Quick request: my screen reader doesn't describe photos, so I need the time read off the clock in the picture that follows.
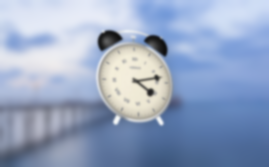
4:13
